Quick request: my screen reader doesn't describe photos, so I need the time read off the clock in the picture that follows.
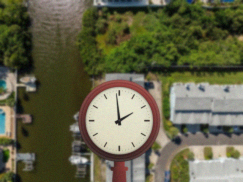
1:59
